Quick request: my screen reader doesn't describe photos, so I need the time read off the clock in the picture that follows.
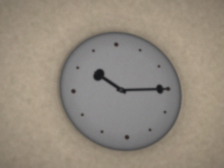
10:15
